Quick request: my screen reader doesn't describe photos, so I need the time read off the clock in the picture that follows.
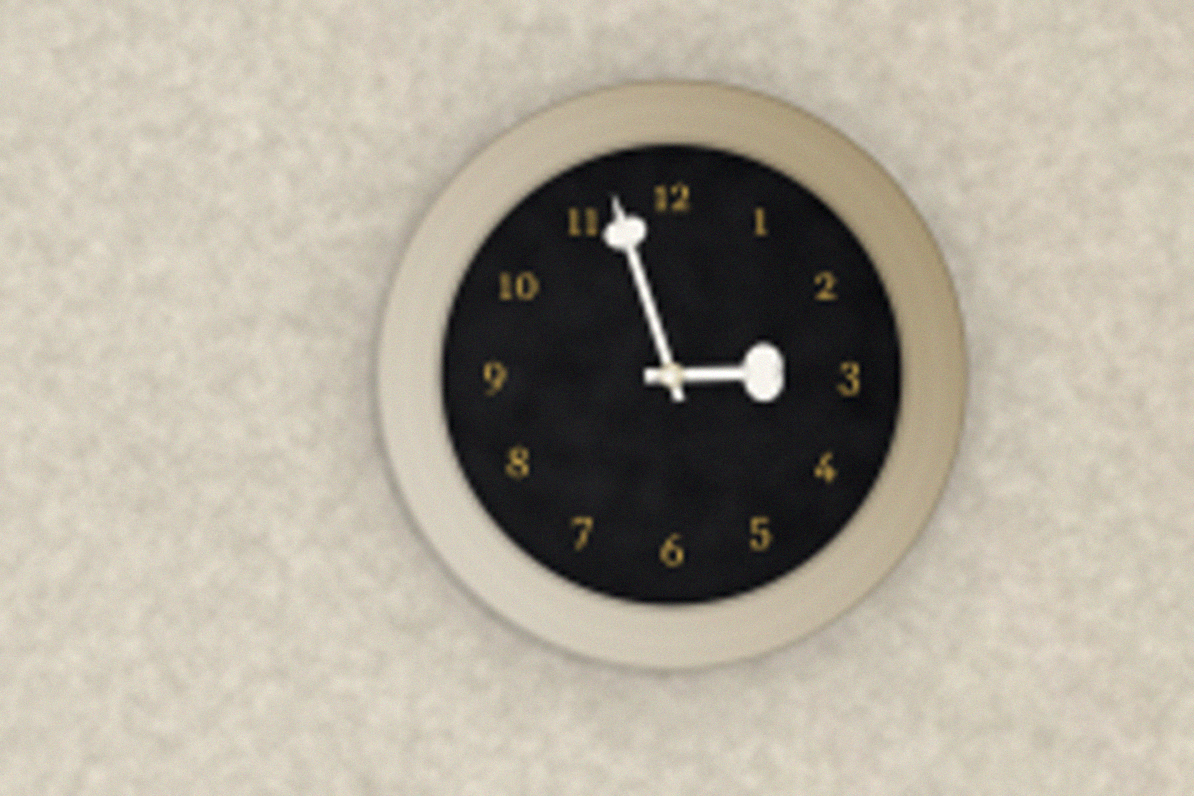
2:57
